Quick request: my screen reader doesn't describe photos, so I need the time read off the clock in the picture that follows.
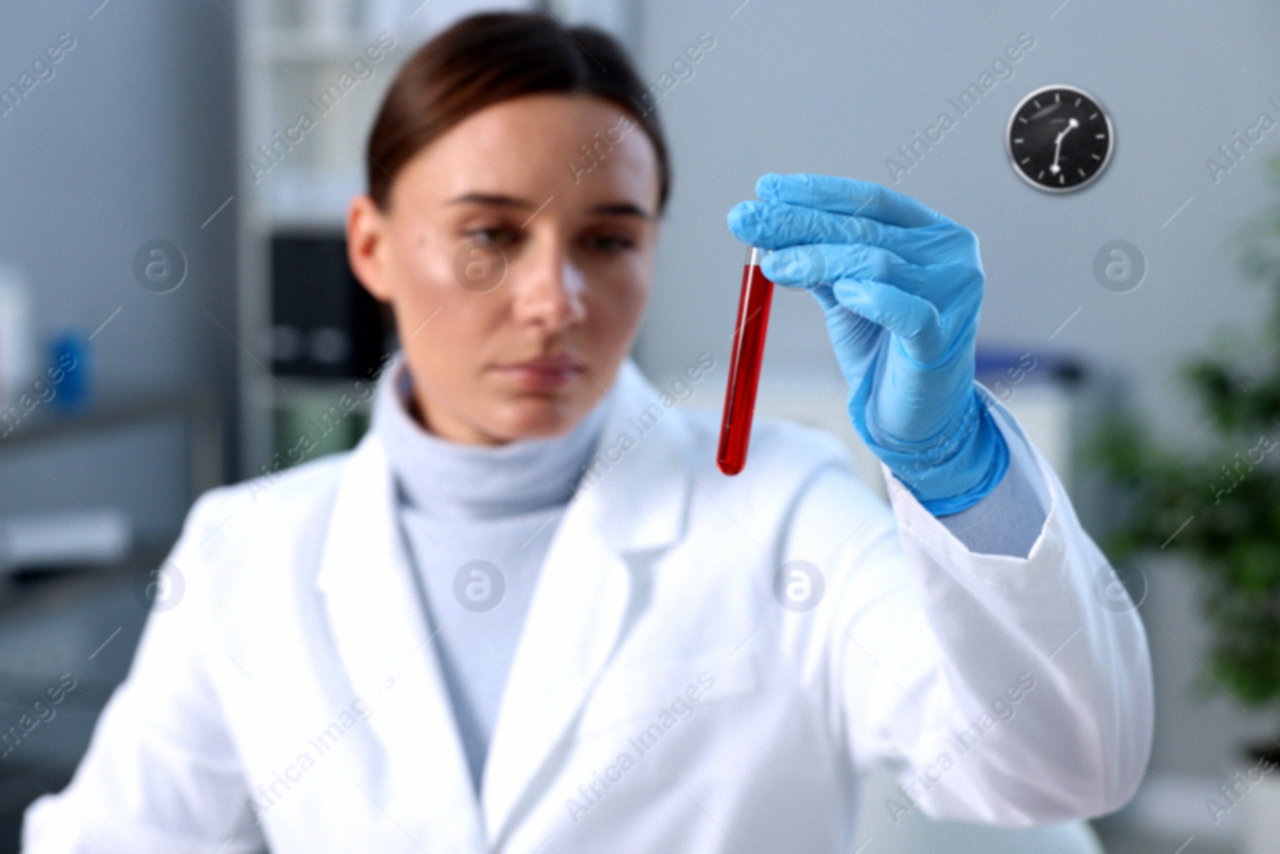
1:32
